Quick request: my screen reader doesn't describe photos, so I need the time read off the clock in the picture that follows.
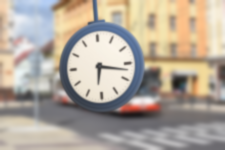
6:17
